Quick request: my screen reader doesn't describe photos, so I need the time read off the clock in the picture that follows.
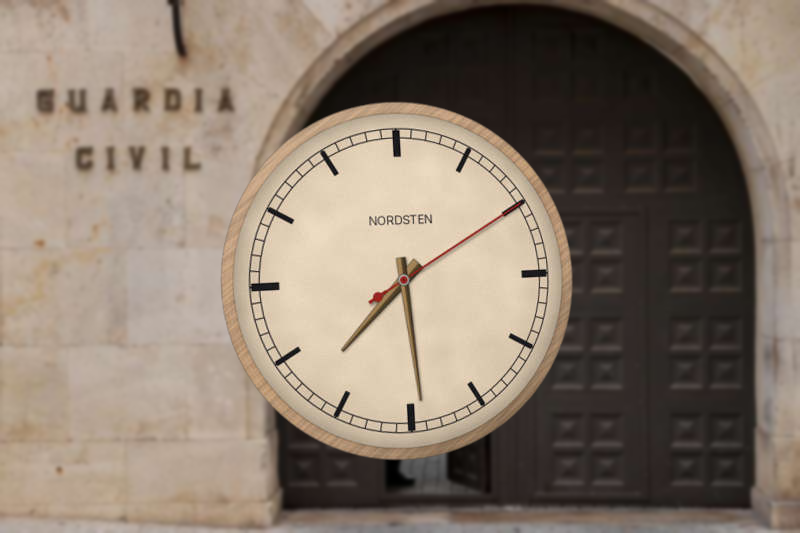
7:29:10
